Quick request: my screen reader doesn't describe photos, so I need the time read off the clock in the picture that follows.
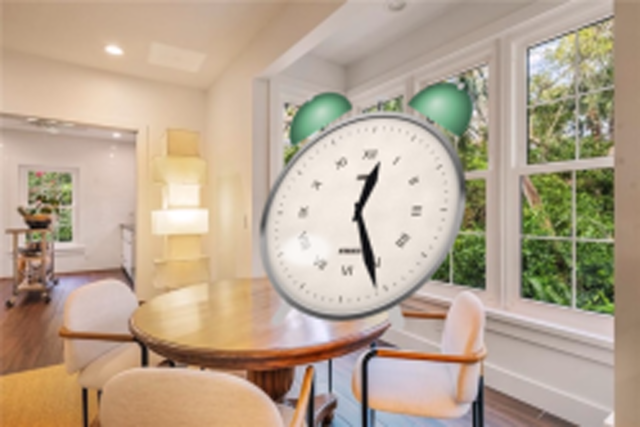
12:26
